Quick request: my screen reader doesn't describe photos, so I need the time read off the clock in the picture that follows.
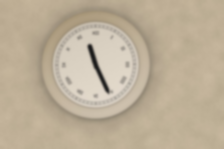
11:26
